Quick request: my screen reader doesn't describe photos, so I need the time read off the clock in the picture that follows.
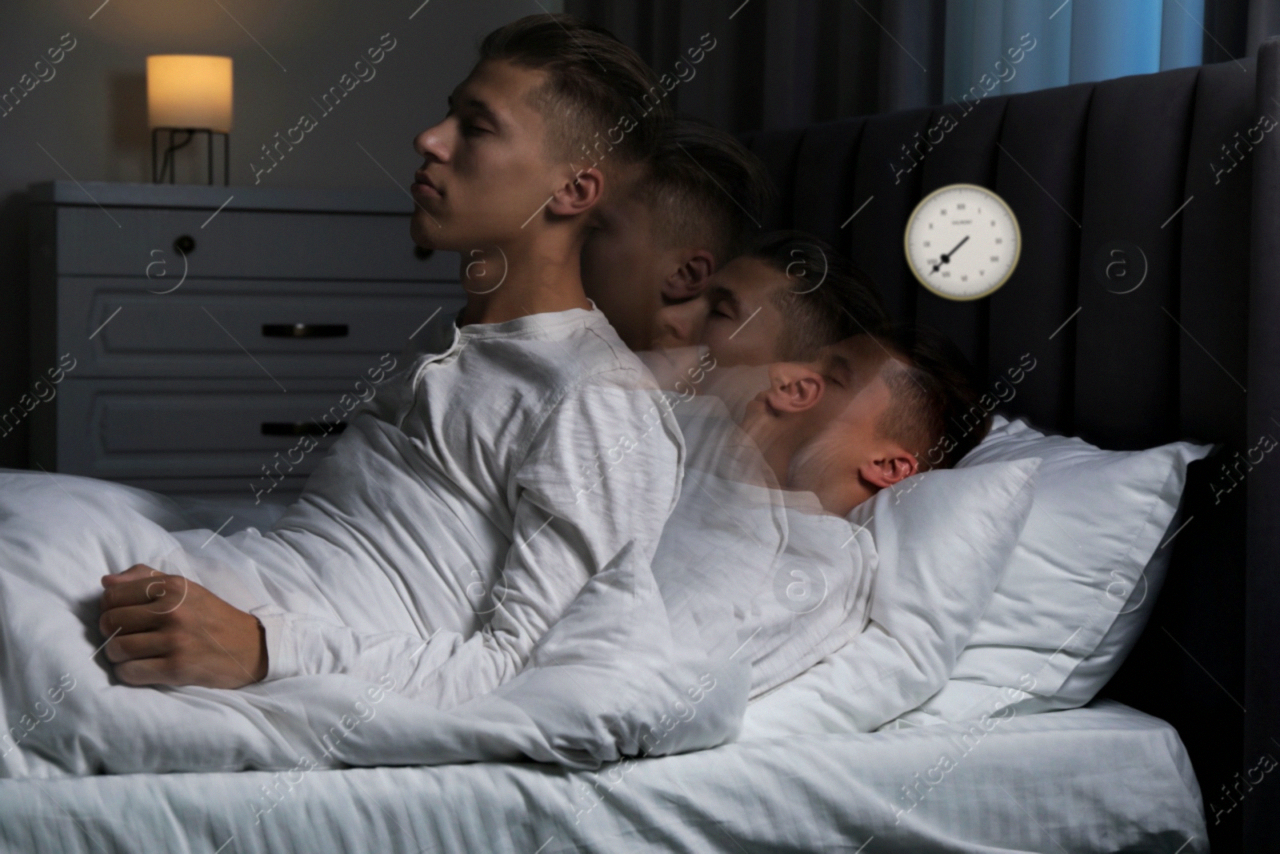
7:38
